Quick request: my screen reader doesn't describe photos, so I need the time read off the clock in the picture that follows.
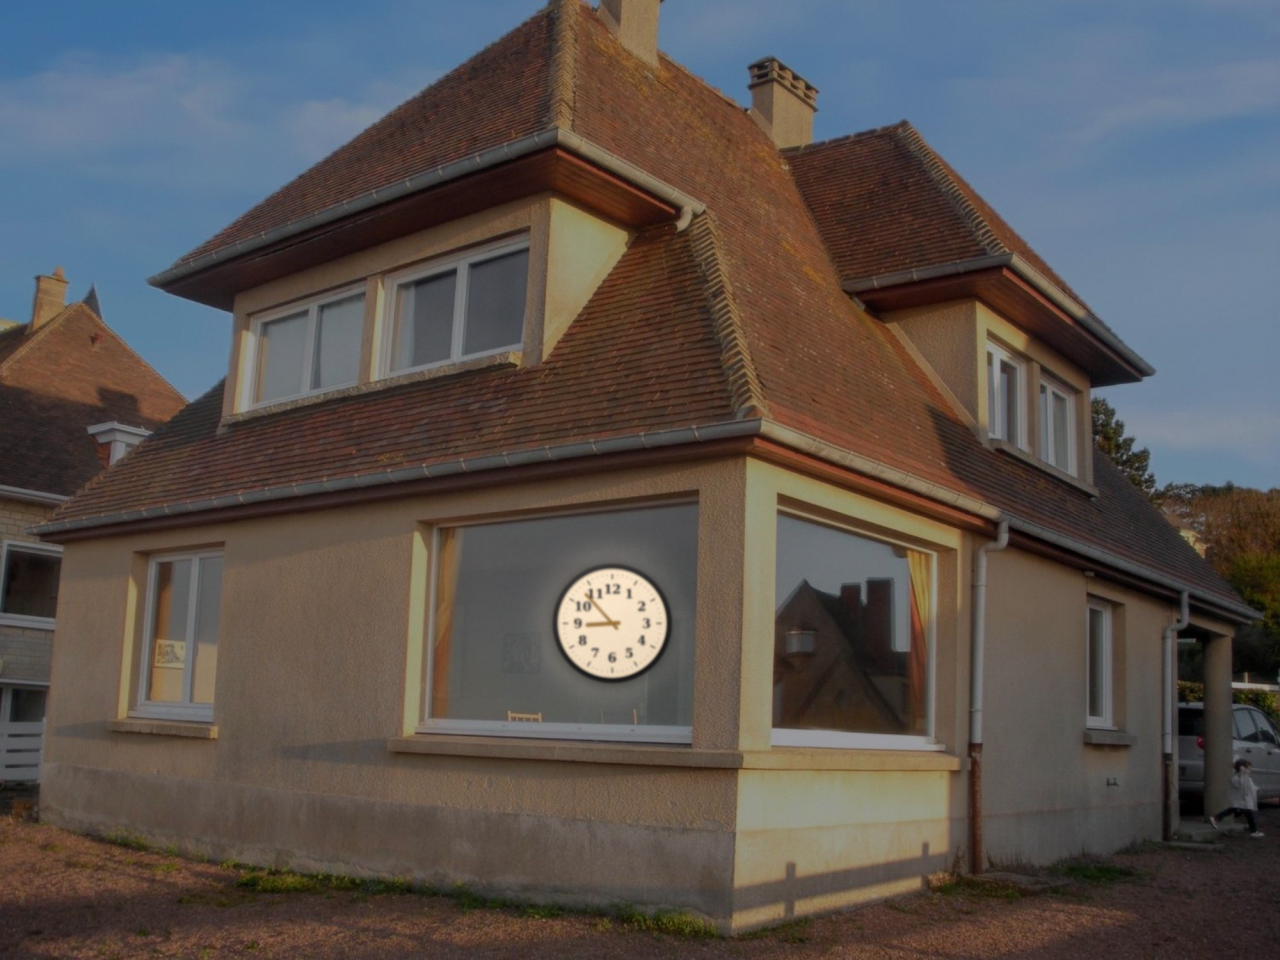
8:53
